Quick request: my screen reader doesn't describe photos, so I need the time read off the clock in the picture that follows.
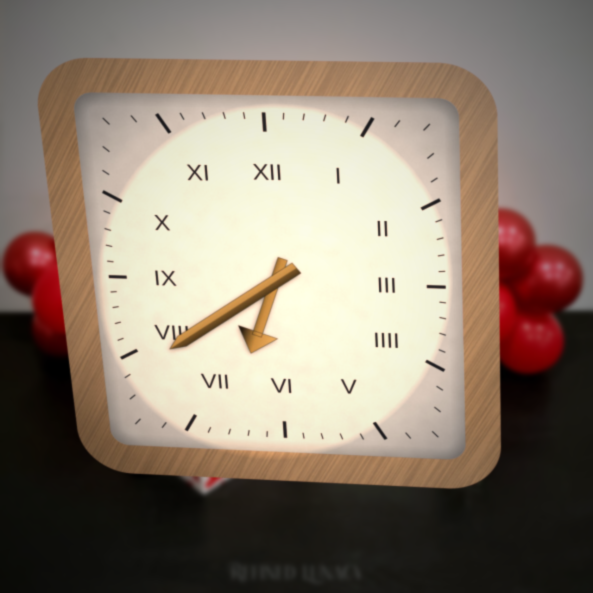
6:39
